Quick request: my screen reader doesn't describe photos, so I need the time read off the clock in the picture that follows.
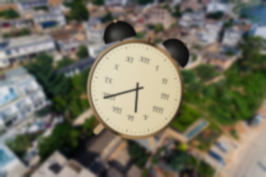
5:40
